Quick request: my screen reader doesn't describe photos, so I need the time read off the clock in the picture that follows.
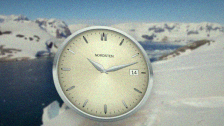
10:12
